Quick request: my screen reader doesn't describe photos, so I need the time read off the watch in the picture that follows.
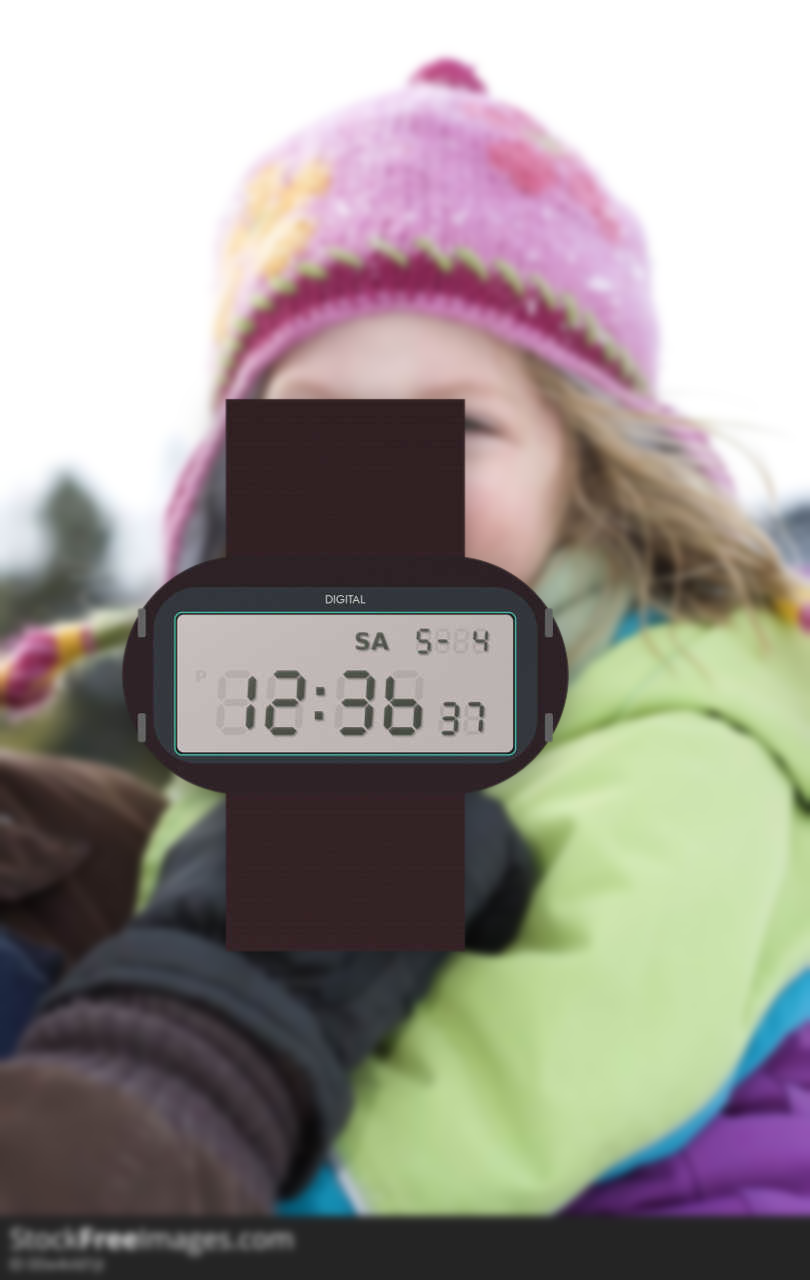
12:36:37
